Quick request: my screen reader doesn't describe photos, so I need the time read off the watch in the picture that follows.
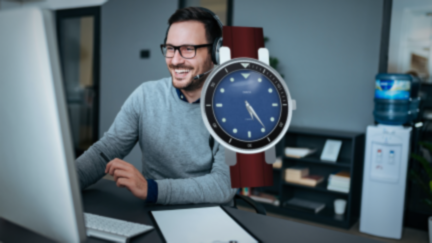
5:24
